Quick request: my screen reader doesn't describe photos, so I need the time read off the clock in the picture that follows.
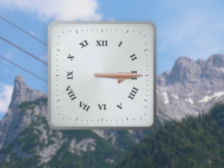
3:15
